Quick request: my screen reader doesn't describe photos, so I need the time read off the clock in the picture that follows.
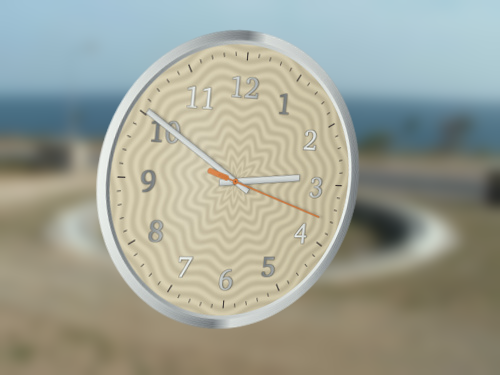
2:50:18
